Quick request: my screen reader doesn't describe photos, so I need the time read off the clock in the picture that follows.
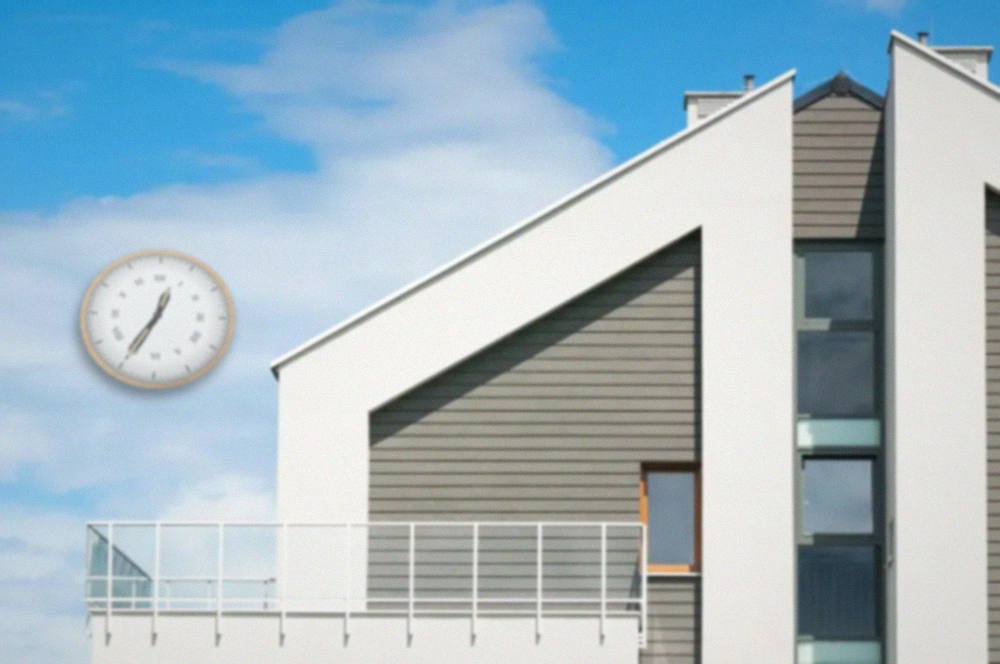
12:35
